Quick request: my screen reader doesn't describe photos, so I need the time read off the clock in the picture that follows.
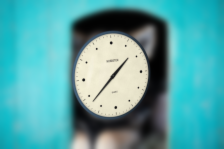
1:38
